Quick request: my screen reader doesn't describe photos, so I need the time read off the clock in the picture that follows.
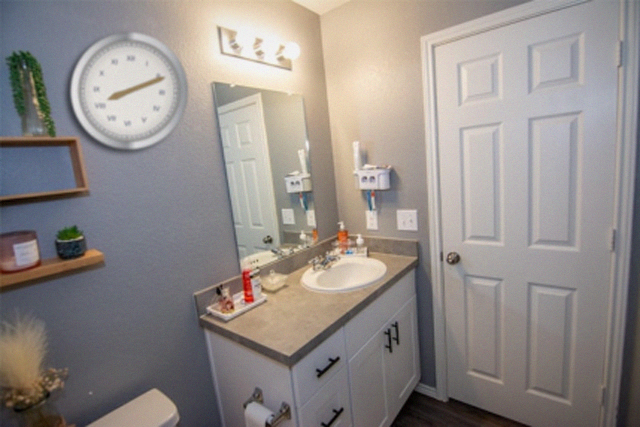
8:11
